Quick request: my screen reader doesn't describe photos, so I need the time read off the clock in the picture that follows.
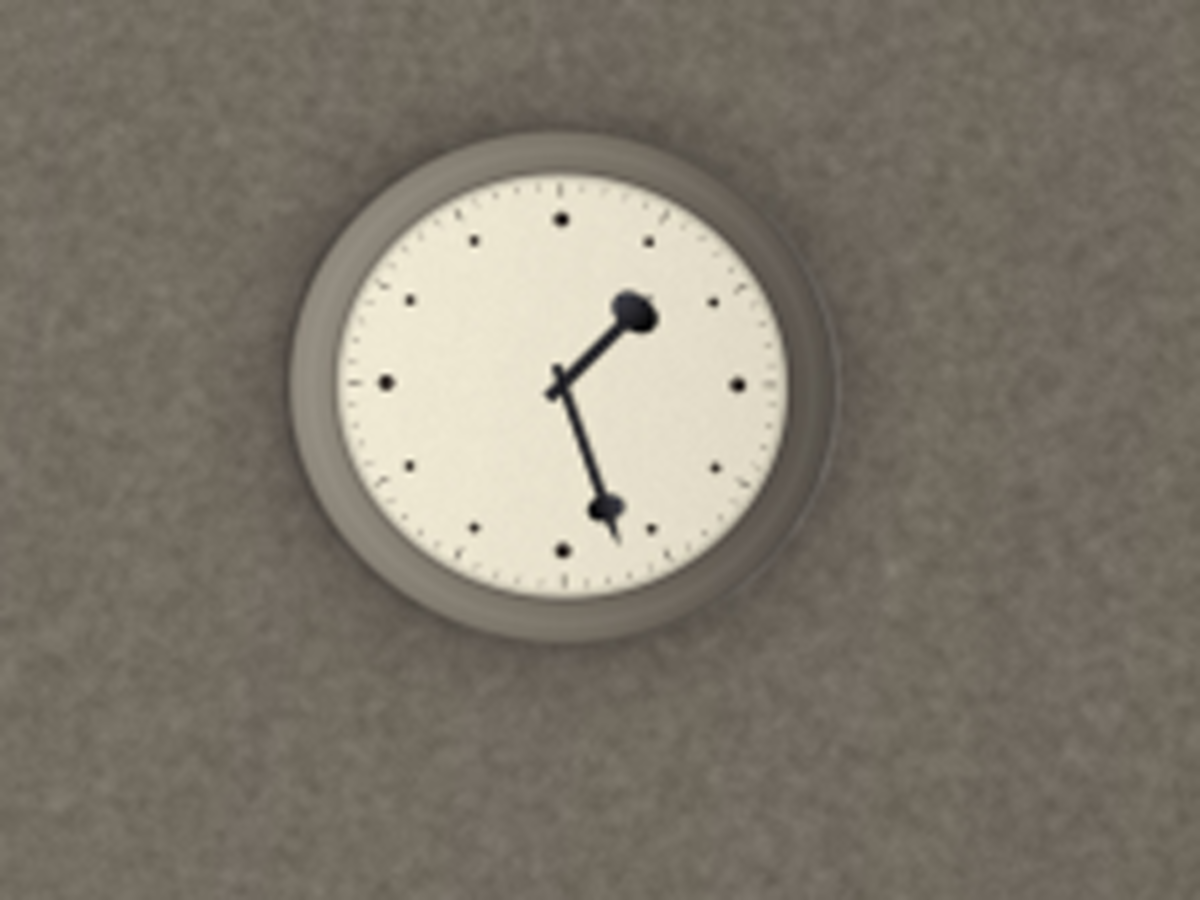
1:27
